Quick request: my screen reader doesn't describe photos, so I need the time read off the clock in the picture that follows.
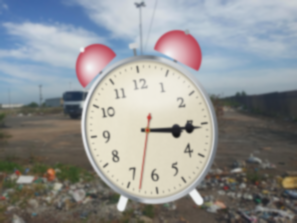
3:15:33
